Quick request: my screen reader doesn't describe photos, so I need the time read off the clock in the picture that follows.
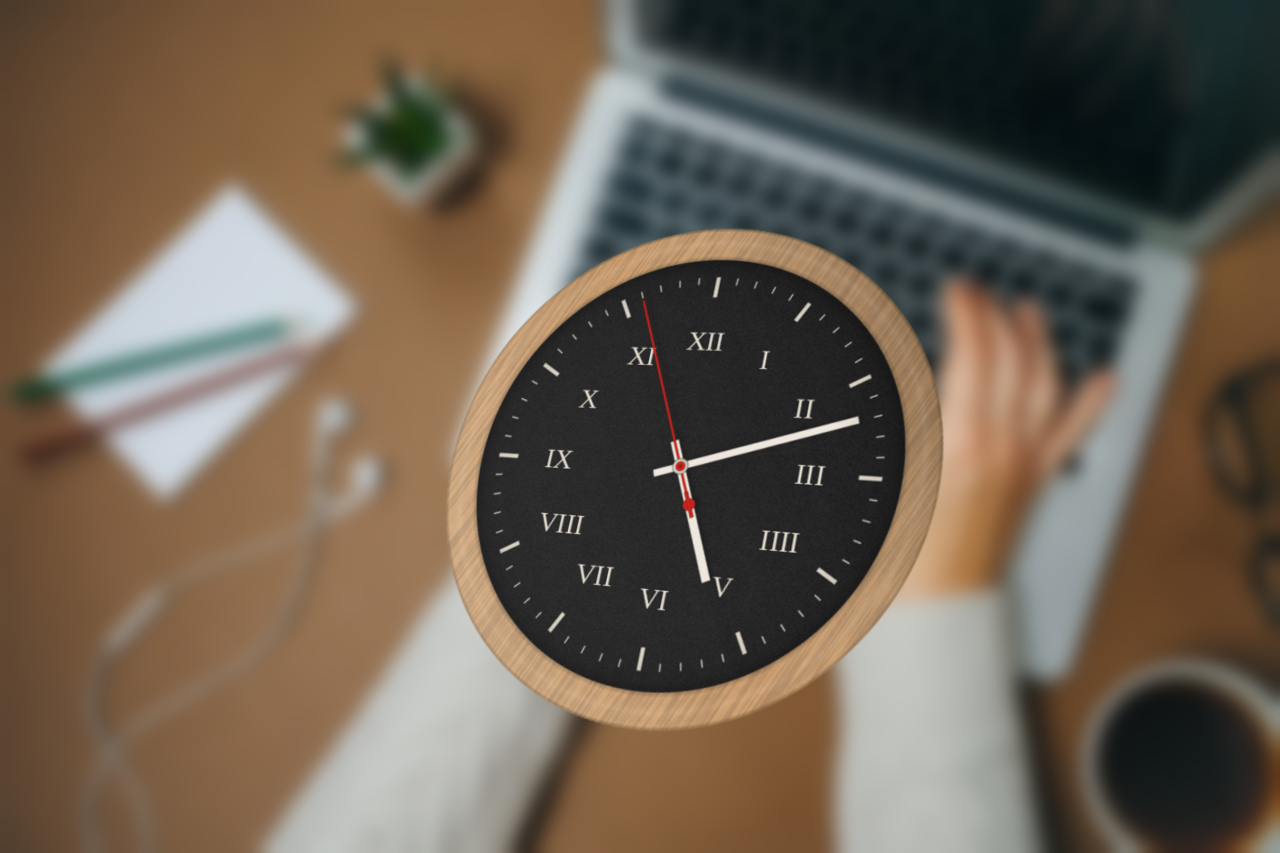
5:11:56
